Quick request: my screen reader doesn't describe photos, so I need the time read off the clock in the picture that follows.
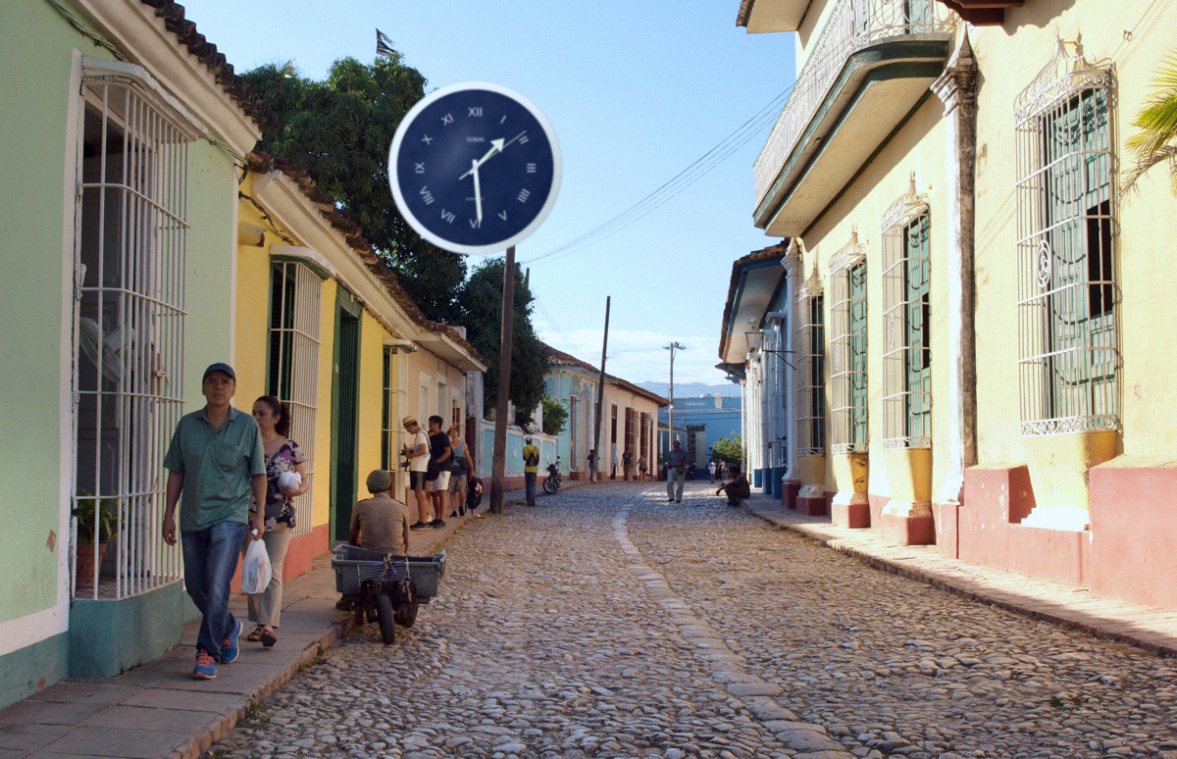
1:29:09
